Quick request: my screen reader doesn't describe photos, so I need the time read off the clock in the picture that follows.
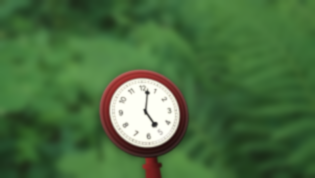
5:02
